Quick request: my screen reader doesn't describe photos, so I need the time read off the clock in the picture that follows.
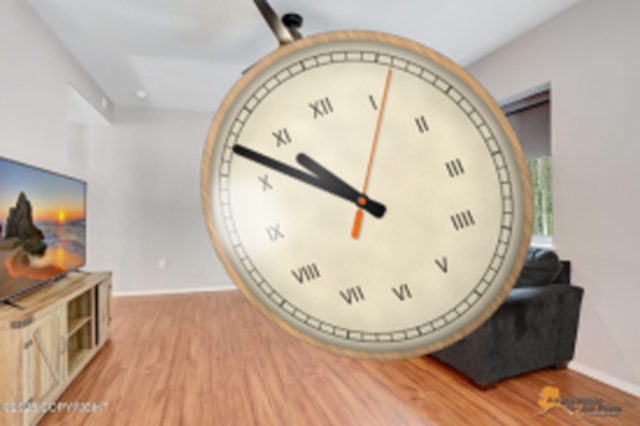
10:52:06
